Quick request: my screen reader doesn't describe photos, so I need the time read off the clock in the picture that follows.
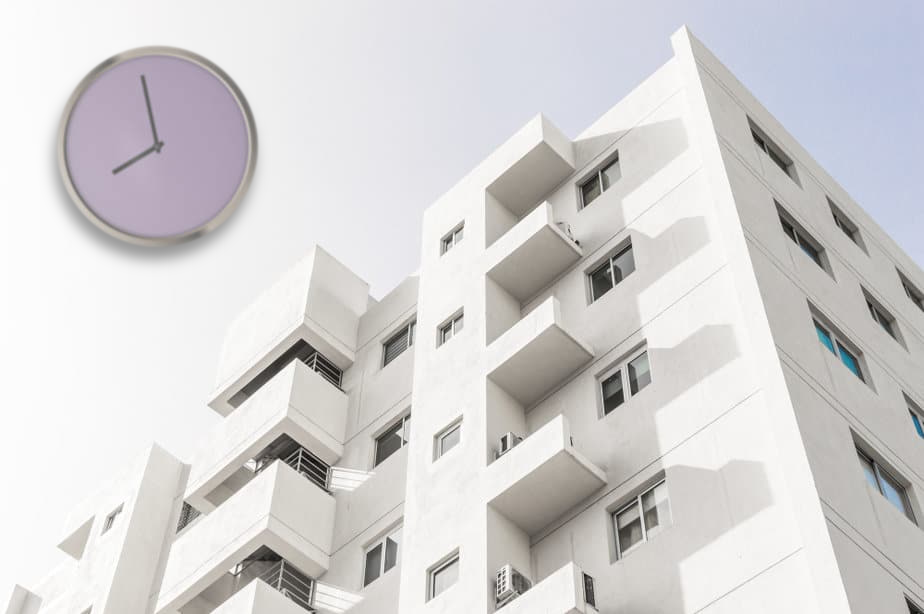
7:58
